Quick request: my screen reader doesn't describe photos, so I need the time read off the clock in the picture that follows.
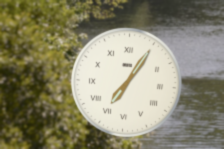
7:05
